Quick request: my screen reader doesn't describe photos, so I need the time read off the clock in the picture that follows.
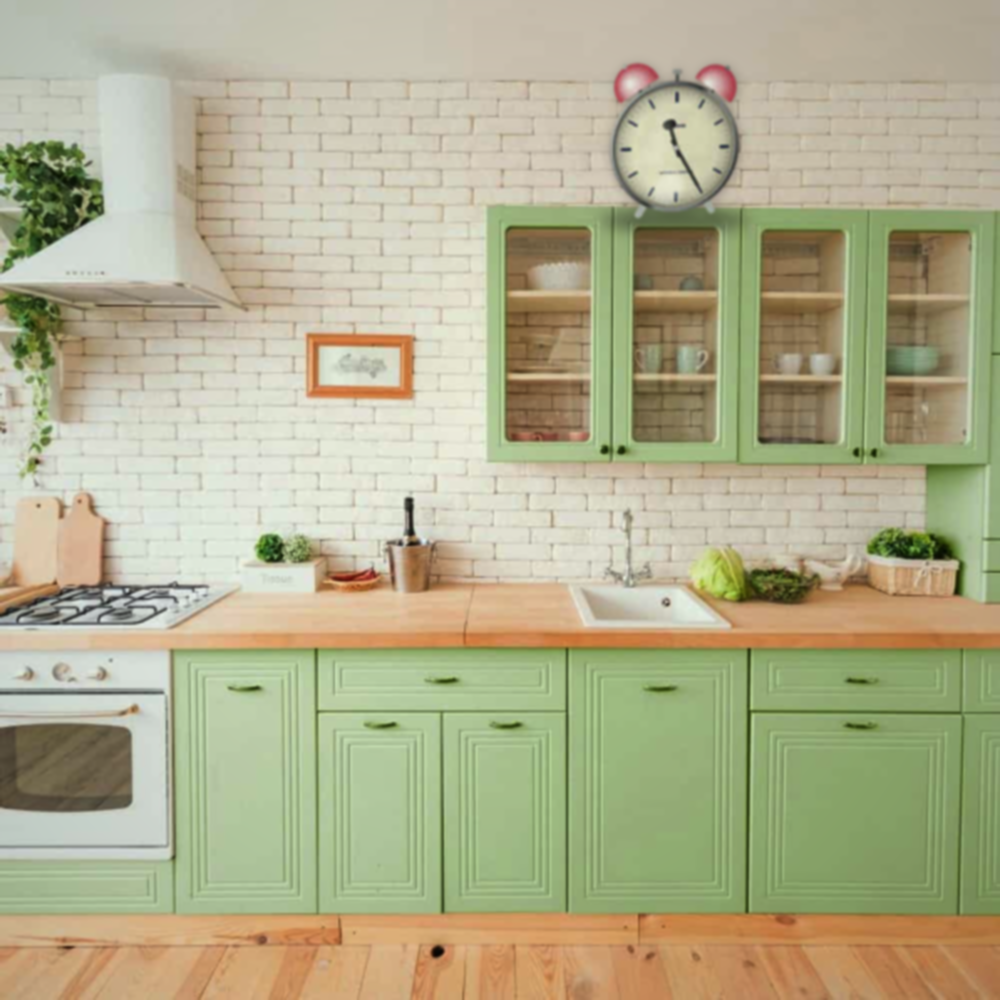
11:25
